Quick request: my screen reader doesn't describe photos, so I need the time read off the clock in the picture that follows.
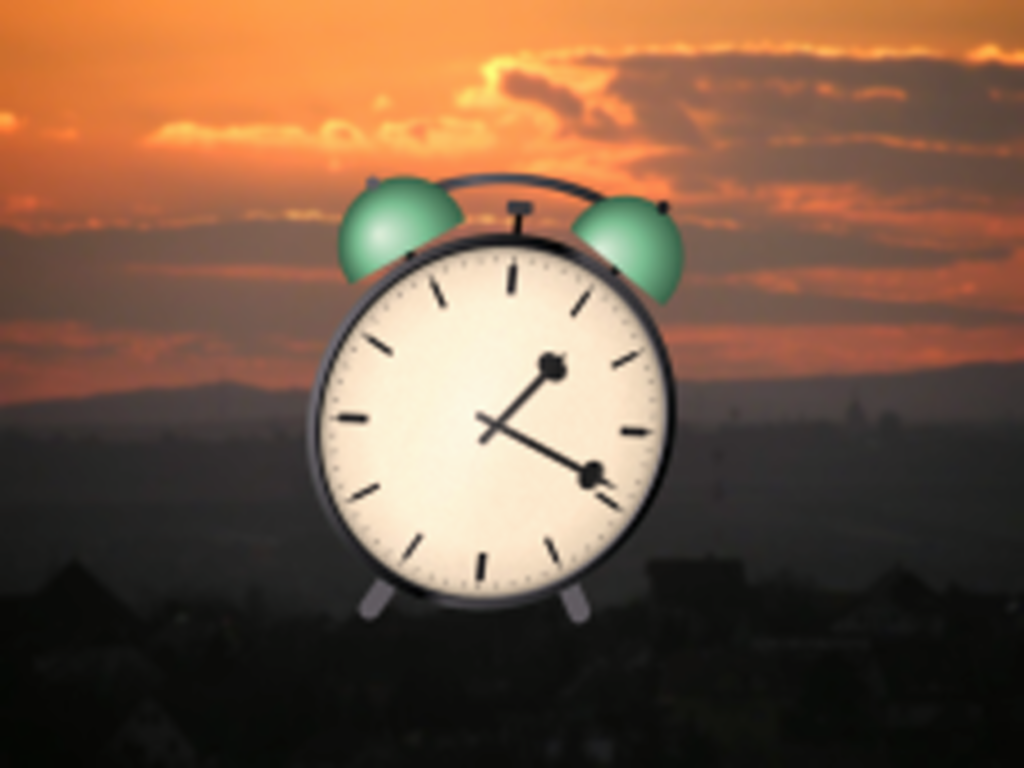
1:19
